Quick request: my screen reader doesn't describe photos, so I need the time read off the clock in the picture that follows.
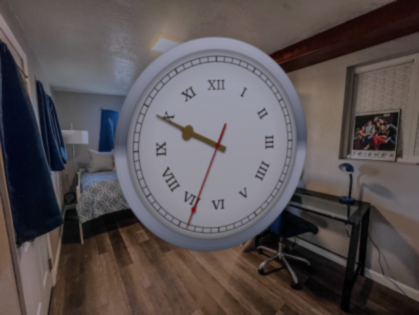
9:49:34
